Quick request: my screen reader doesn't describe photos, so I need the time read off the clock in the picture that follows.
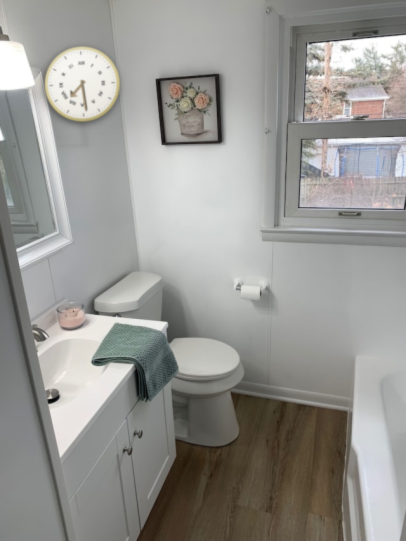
7:29
